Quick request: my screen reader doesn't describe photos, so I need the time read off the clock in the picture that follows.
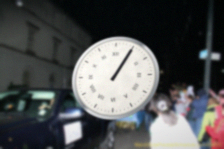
1:05
